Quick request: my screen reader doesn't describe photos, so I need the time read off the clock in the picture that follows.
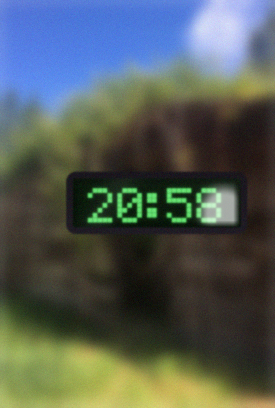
20:58
